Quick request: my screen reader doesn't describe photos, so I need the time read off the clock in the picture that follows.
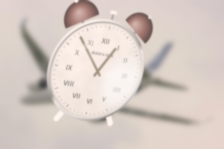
12:53
